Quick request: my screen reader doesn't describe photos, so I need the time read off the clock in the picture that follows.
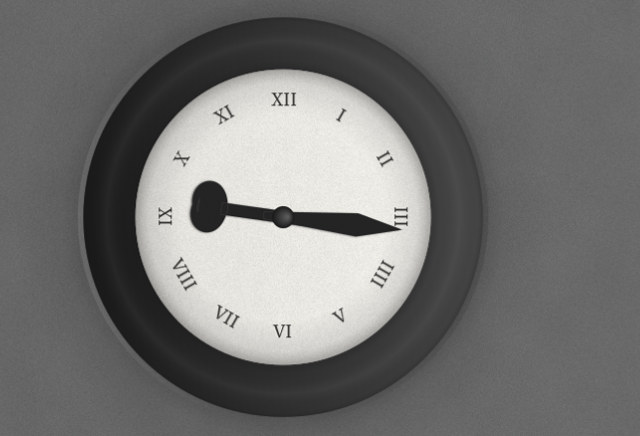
9:16
